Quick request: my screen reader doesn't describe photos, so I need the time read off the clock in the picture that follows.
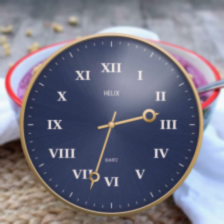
2:33
